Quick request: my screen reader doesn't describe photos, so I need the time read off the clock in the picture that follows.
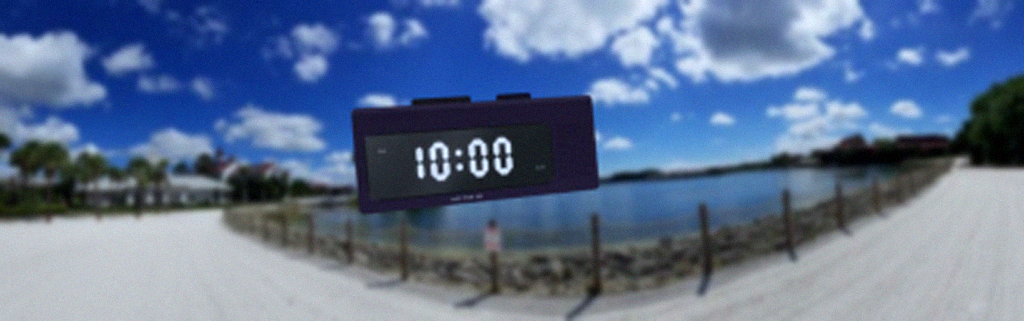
10:00
